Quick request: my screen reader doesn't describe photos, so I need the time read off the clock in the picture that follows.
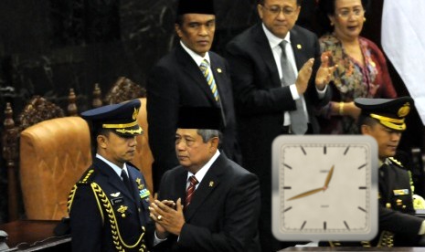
12:42
